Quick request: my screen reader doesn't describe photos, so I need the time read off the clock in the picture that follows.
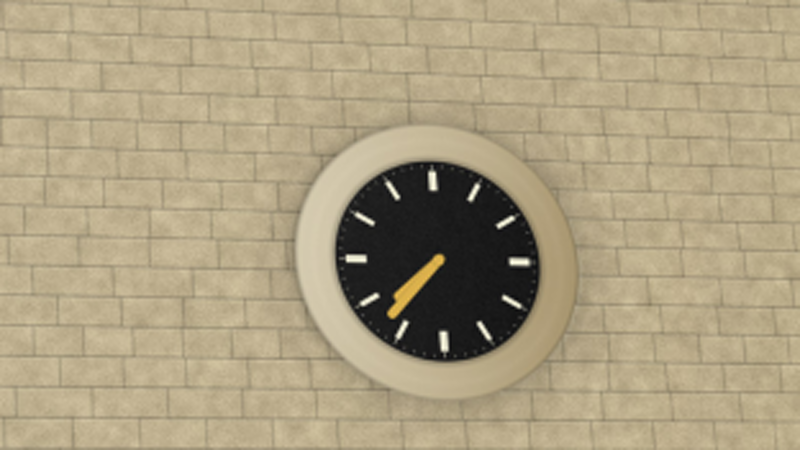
7:37
